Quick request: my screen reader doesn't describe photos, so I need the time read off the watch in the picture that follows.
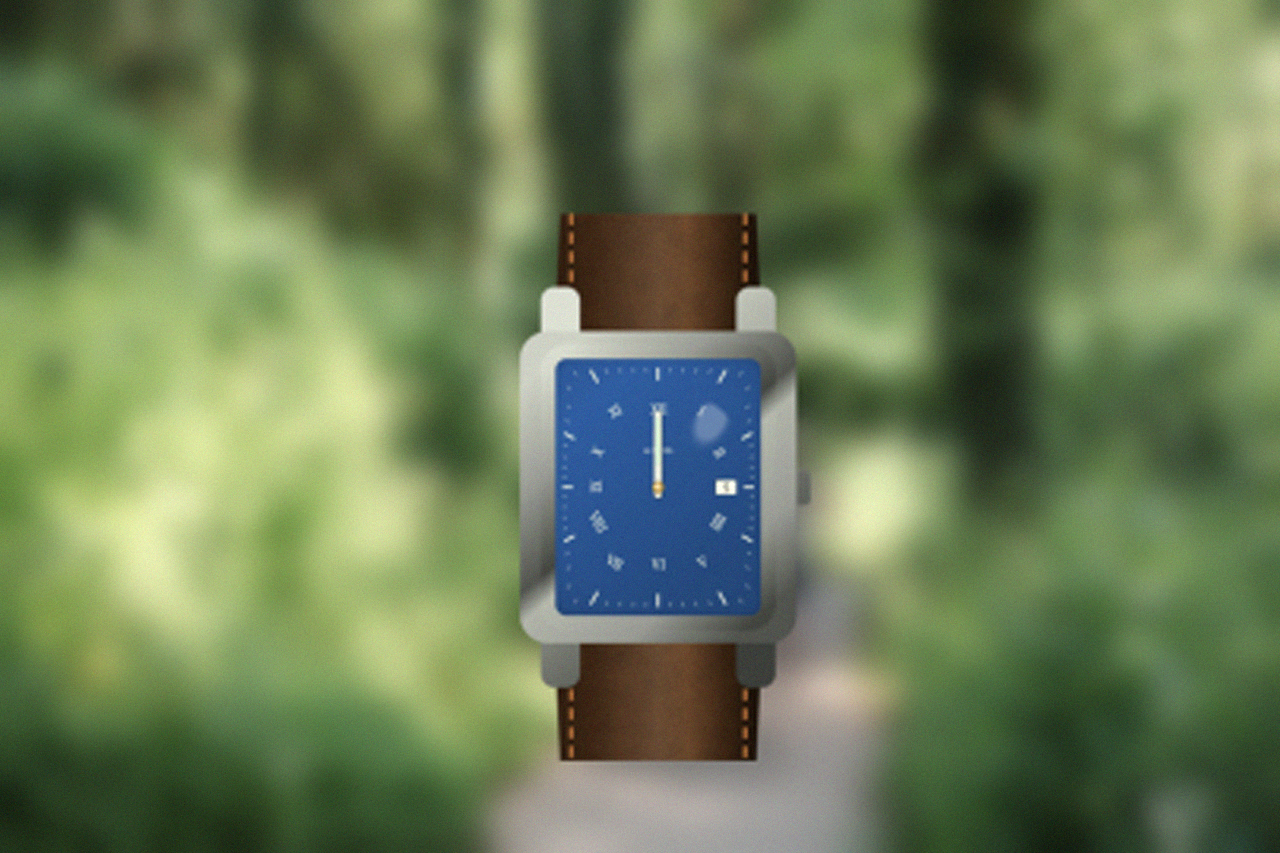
12:00
